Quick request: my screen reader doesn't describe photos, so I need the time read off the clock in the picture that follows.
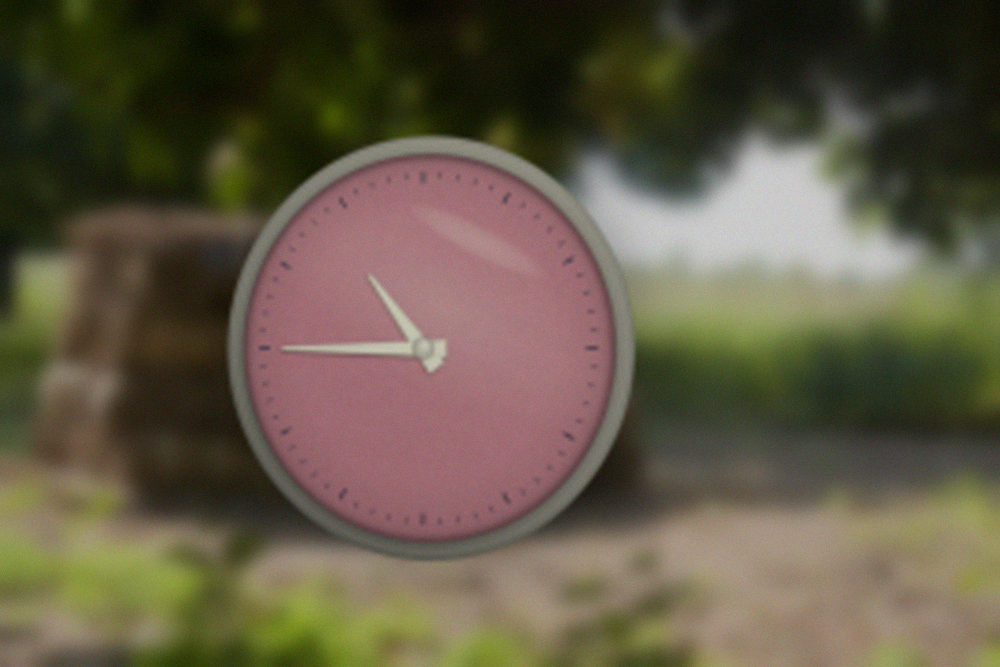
10:45
